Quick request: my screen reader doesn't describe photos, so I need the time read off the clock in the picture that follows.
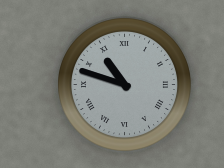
10:48
